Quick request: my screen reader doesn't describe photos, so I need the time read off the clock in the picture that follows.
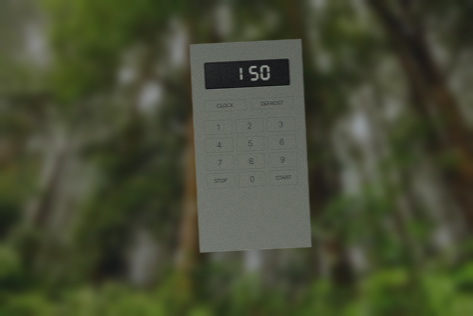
1:50
